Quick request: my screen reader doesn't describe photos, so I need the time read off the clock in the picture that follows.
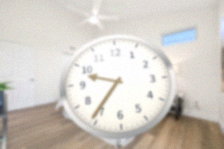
9:36
